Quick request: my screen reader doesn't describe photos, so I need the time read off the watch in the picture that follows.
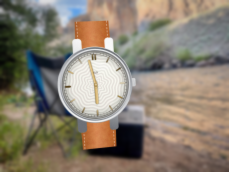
5:58
